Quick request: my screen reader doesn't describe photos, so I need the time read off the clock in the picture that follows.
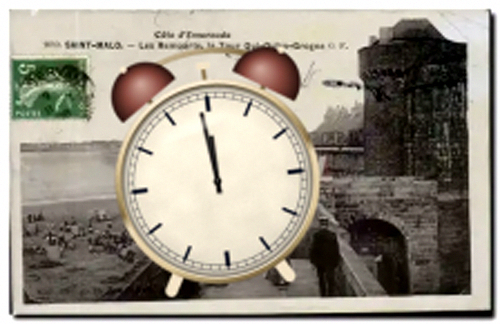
11:59
